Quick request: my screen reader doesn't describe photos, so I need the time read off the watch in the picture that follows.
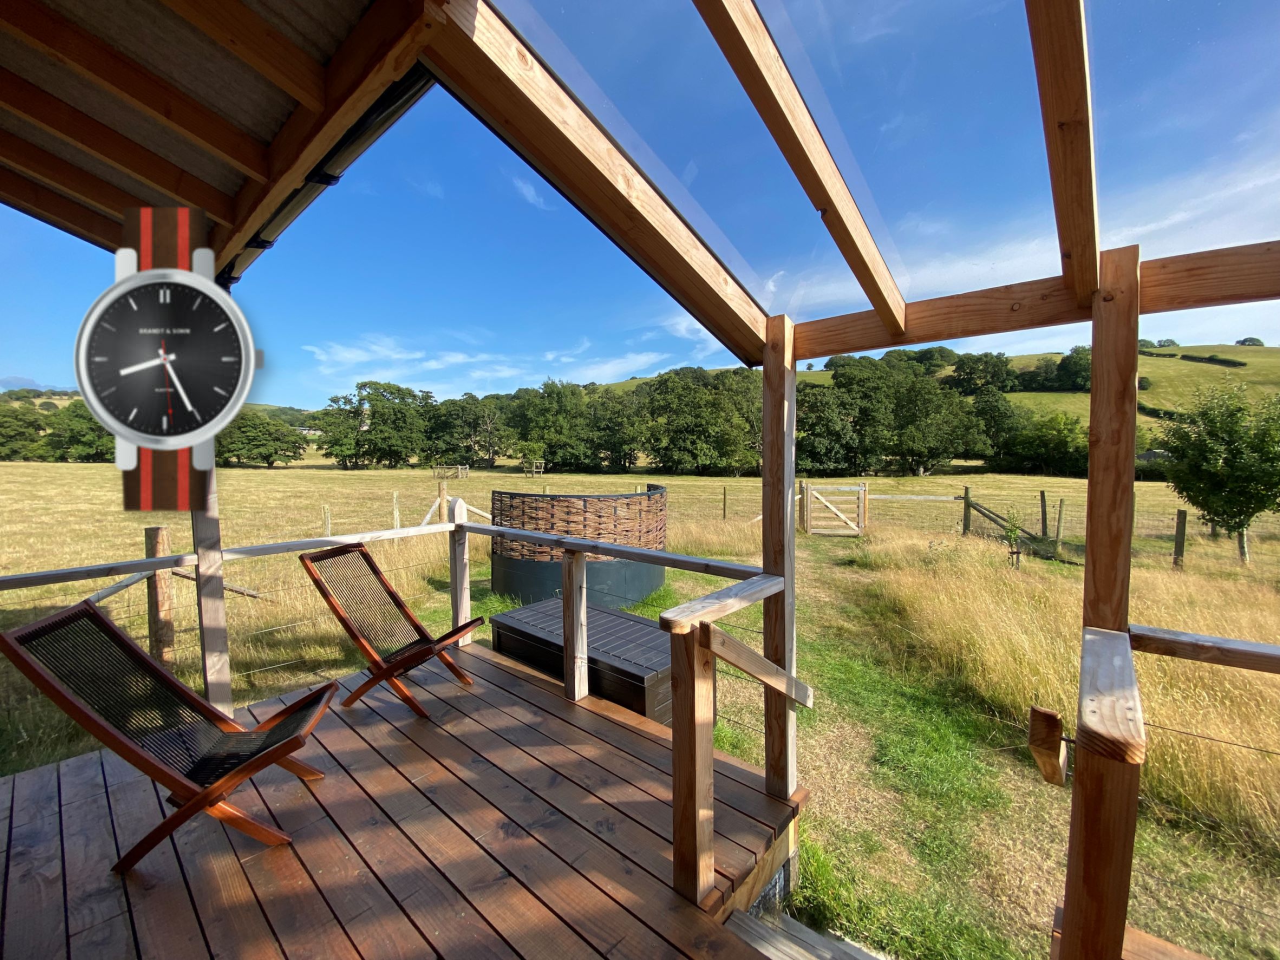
8:25:29
